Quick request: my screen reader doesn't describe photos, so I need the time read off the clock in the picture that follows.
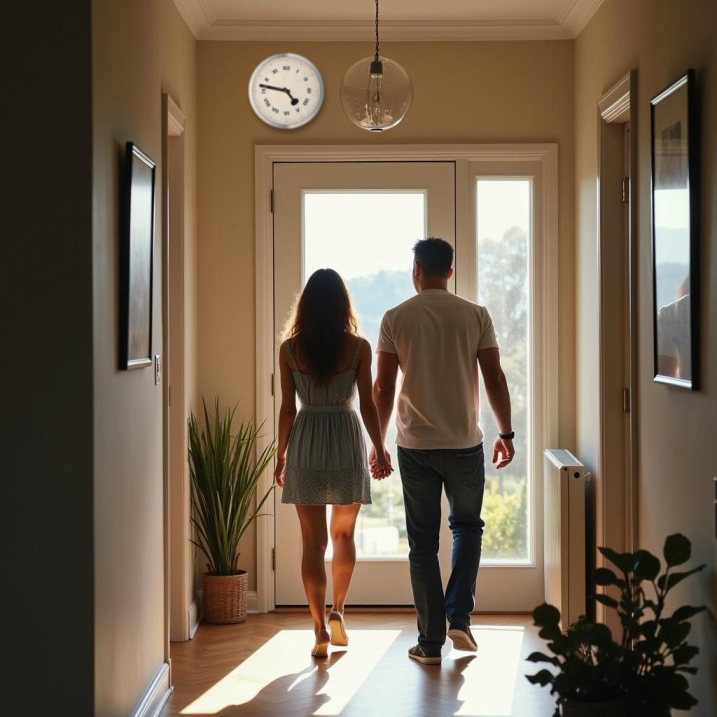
4:47
